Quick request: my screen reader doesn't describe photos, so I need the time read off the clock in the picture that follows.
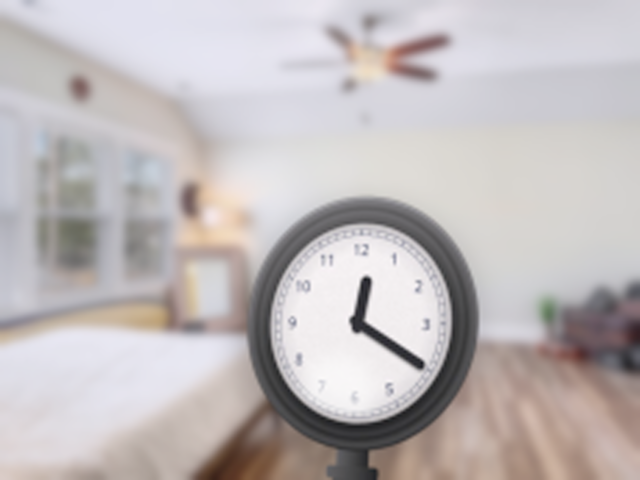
12:20
